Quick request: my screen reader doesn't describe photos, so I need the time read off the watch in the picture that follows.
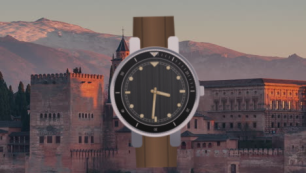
3:31
